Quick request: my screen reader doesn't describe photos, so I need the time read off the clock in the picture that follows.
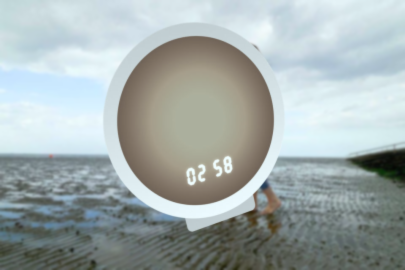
2:58
